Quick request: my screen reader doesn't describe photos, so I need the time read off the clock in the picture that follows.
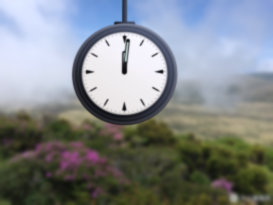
12:01
